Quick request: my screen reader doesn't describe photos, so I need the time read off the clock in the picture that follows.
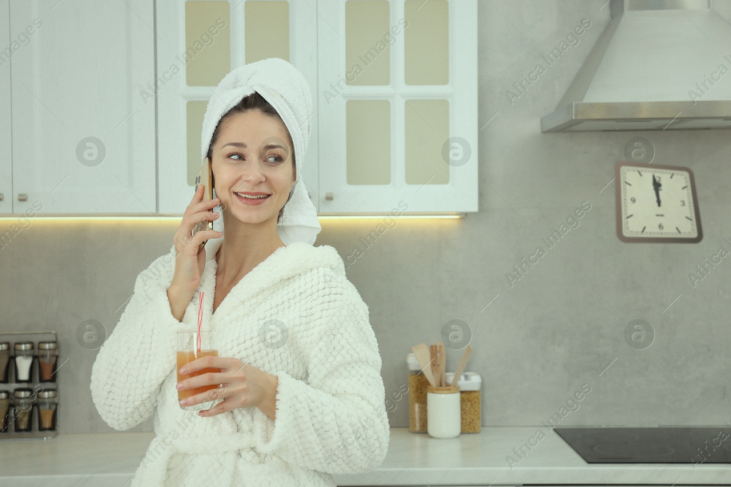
11:59
